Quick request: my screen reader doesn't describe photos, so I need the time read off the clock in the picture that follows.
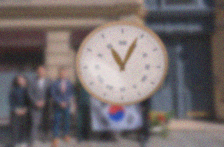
11:04
